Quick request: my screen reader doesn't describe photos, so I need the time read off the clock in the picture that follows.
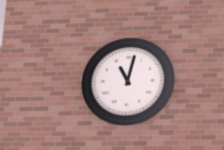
11:02
